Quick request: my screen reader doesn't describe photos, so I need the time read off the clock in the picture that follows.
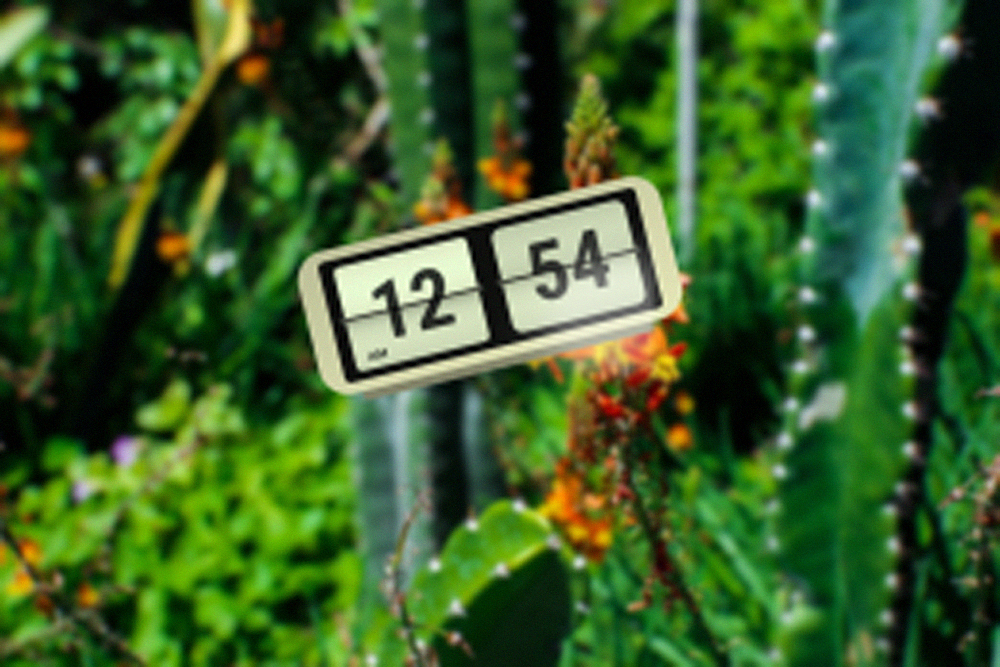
12:54
